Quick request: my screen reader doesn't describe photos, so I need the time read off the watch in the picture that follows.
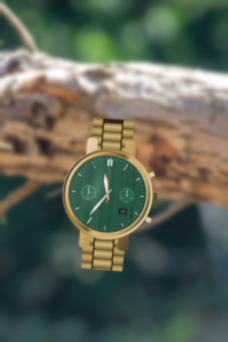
11:36
